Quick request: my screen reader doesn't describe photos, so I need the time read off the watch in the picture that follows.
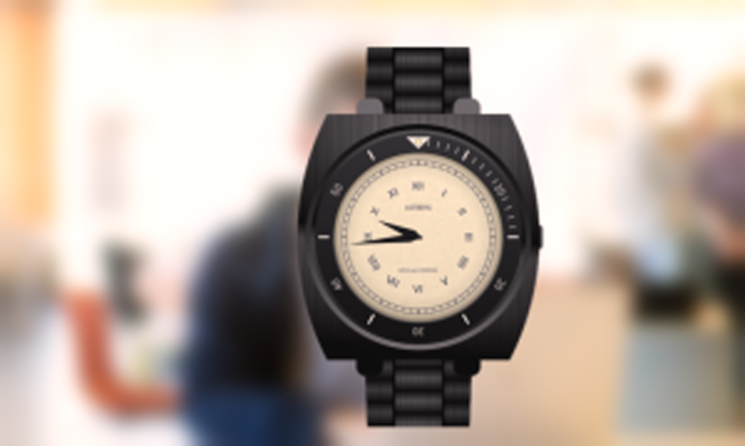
9:44
